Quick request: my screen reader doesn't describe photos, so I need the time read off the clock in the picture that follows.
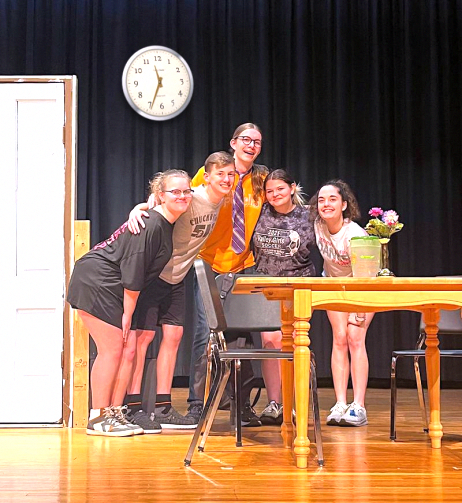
11:34
